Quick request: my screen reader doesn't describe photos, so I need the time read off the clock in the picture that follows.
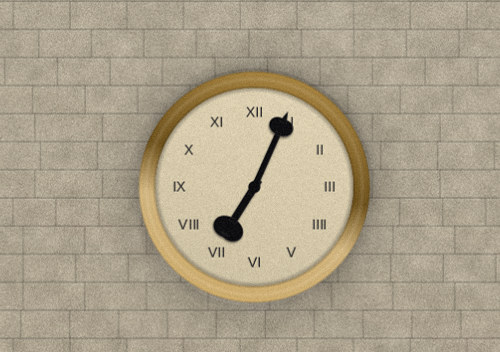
7:04
